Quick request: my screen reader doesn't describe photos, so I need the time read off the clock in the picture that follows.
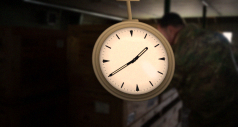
1:40
